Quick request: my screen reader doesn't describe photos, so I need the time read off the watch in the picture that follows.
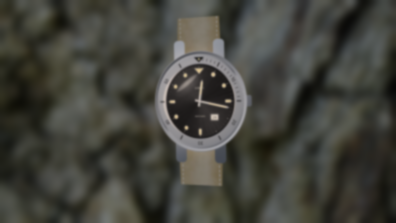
12:17
